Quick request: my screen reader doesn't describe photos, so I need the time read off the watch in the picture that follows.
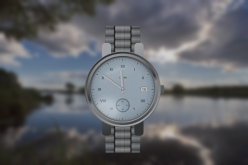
11:51
